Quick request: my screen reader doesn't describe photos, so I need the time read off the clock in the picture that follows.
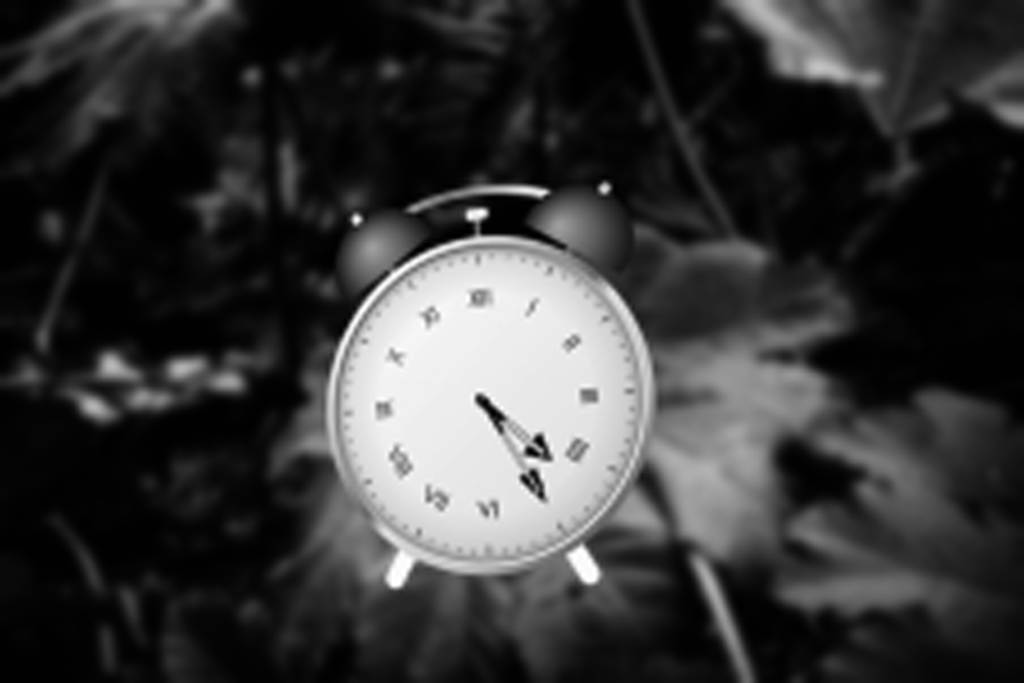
4:25
